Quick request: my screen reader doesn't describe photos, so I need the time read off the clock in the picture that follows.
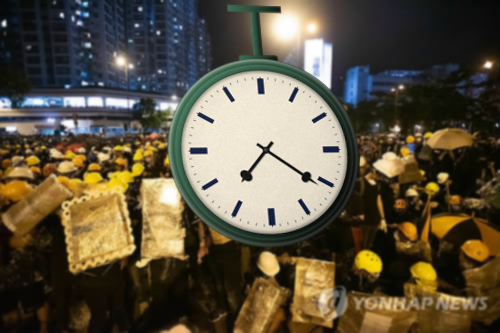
7:21
